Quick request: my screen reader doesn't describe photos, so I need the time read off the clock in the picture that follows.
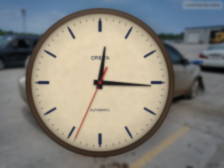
12:15:34
